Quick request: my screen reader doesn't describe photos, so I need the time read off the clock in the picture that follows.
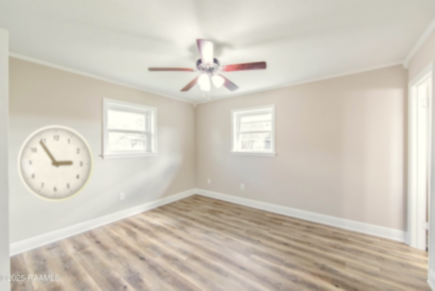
2:54
